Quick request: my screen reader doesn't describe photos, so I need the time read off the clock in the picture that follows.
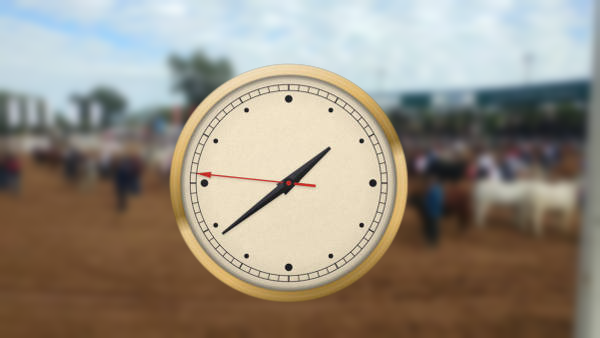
1:38:46
